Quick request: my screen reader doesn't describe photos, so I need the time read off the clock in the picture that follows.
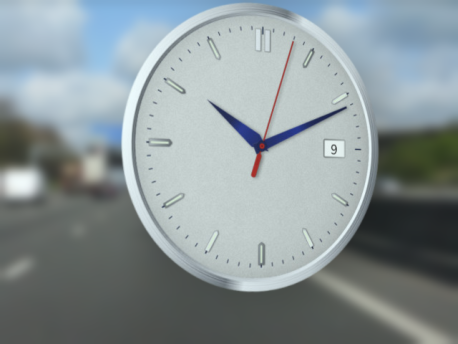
10:11:03
